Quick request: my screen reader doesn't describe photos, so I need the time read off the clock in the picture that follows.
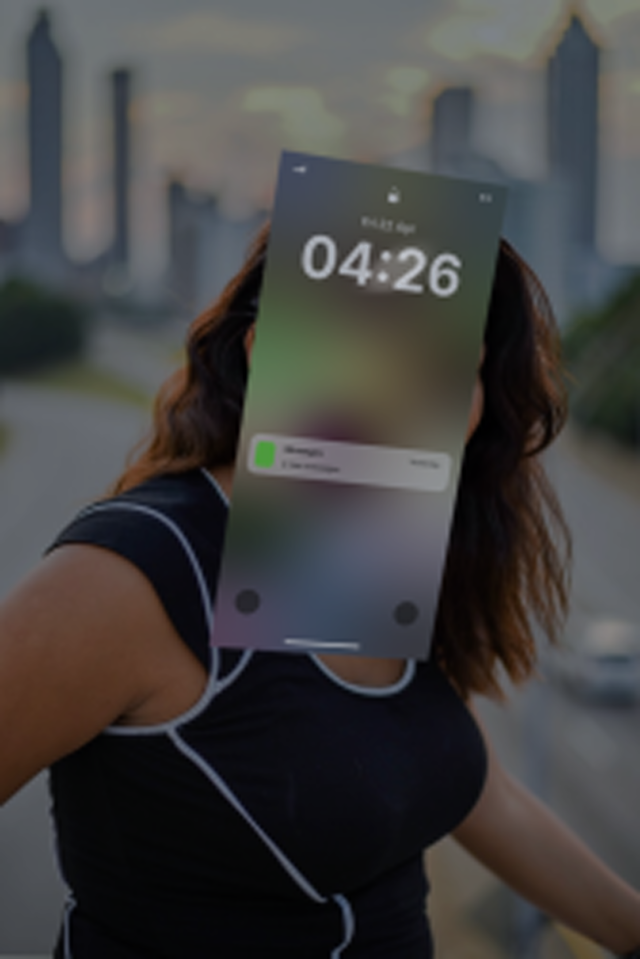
4:26
